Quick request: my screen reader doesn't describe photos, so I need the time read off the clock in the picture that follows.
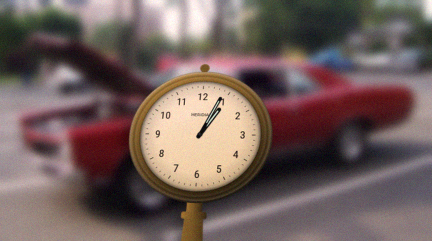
1:04
